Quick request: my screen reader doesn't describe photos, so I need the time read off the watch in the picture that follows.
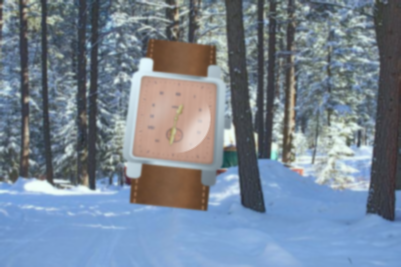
12:31
